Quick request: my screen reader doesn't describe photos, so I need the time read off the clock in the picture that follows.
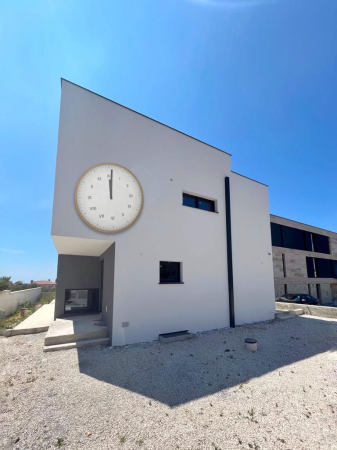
12:01
